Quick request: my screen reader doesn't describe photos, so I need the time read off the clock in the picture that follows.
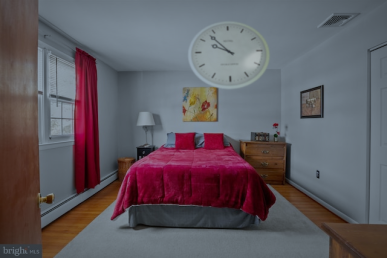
9:53
